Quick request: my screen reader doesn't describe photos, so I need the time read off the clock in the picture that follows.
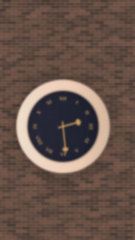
2:29
